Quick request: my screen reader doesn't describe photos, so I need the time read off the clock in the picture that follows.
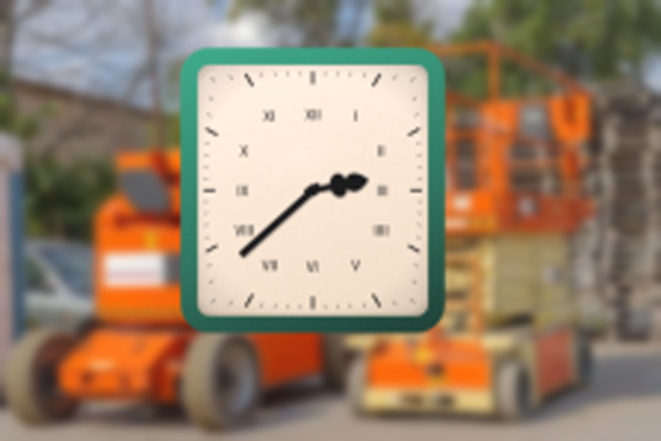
2:38
